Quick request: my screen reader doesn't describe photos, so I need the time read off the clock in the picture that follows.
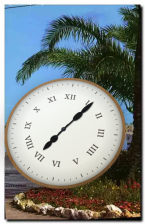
7:06
